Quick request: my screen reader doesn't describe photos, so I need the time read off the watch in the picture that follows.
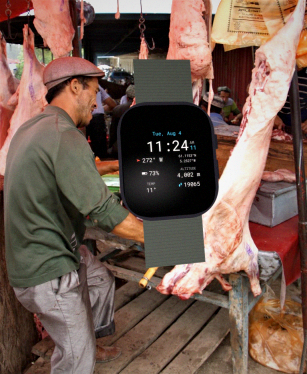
11:24
